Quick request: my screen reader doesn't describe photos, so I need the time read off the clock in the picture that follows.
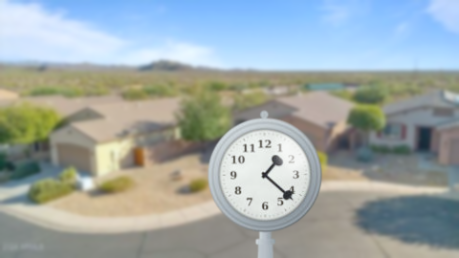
1:22
